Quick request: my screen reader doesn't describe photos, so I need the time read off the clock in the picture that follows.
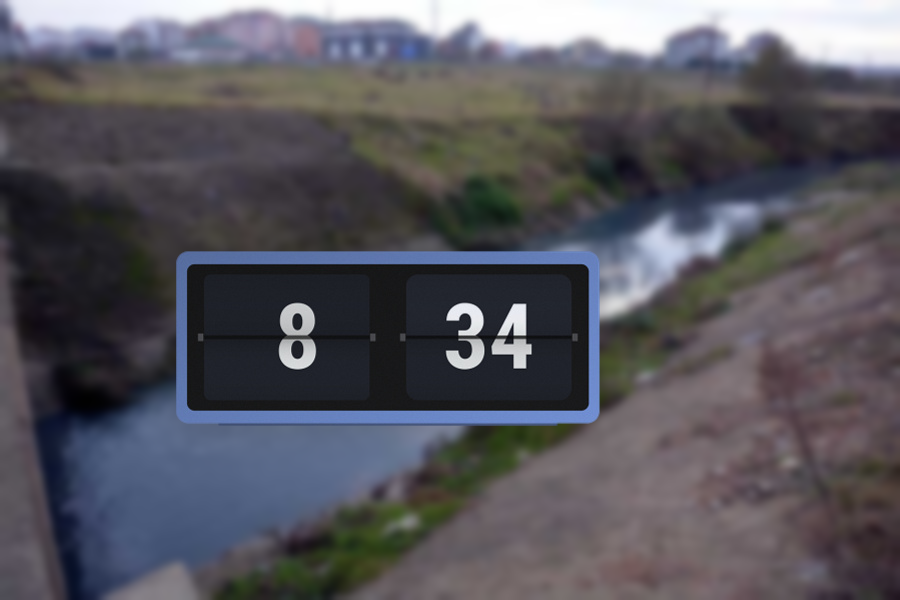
8:34
